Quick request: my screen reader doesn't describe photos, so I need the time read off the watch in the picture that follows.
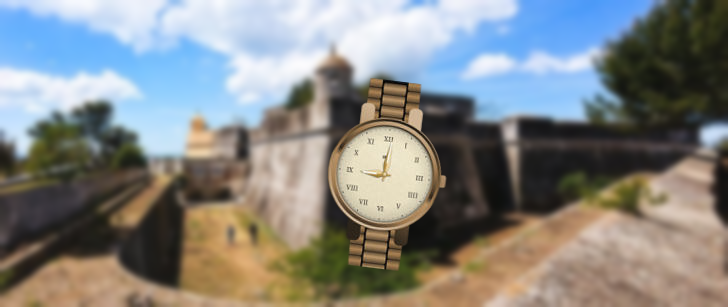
9:01
